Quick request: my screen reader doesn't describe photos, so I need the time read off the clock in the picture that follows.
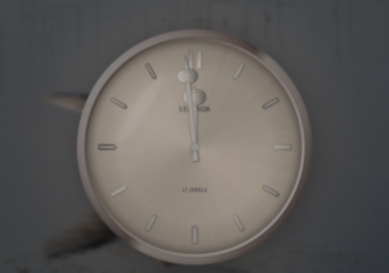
11:59
